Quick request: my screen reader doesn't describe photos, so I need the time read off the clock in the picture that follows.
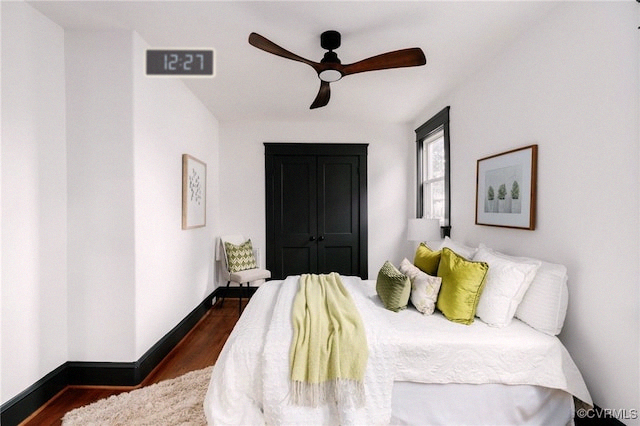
12:27
